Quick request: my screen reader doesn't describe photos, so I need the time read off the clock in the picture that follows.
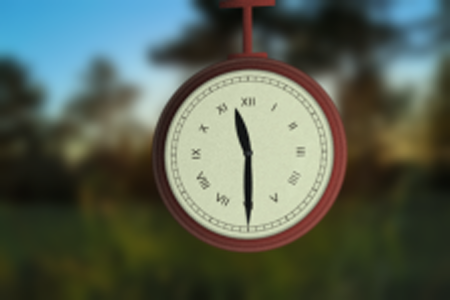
11:30
